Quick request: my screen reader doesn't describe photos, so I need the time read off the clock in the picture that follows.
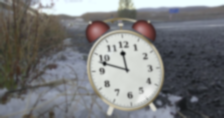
11:48
